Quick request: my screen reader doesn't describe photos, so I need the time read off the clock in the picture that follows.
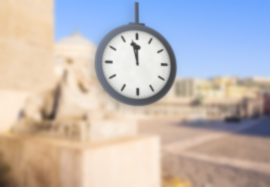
11:58
